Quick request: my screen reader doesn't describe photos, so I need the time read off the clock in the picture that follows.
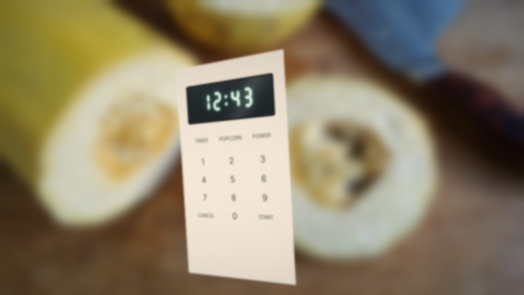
12:43
